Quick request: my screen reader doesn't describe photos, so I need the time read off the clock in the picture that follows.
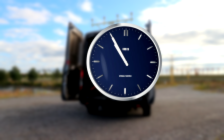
10:55
